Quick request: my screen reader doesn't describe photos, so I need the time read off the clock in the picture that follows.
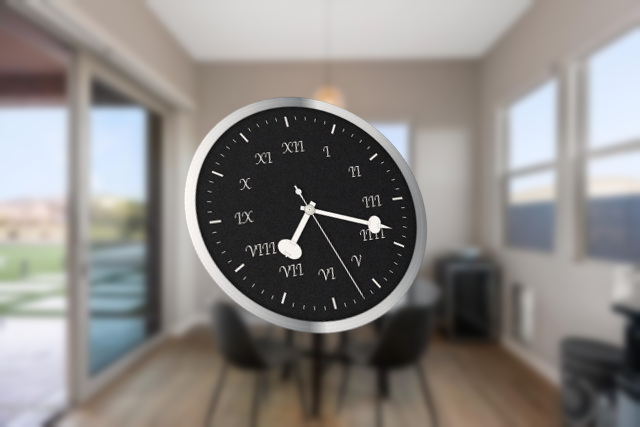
7:18:27
